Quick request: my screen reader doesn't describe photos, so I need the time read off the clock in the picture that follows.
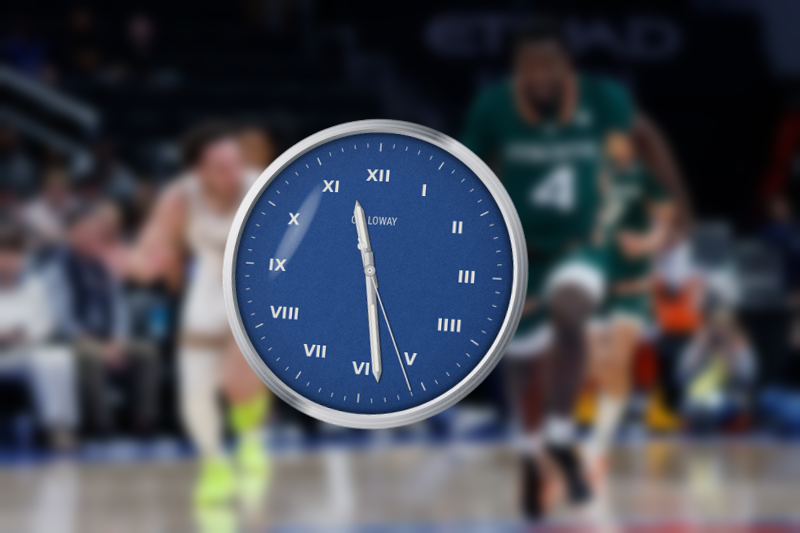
11:28:26
